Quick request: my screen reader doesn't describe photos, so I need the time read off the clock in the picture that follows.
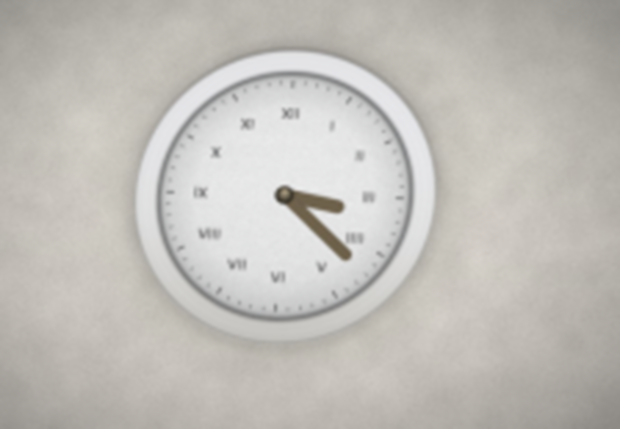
3:22
